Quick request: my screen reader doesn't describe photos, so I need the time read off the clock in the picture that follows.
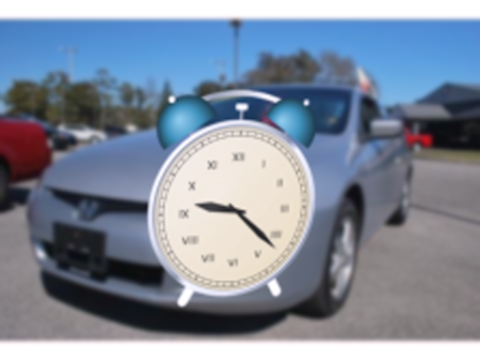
9:22
